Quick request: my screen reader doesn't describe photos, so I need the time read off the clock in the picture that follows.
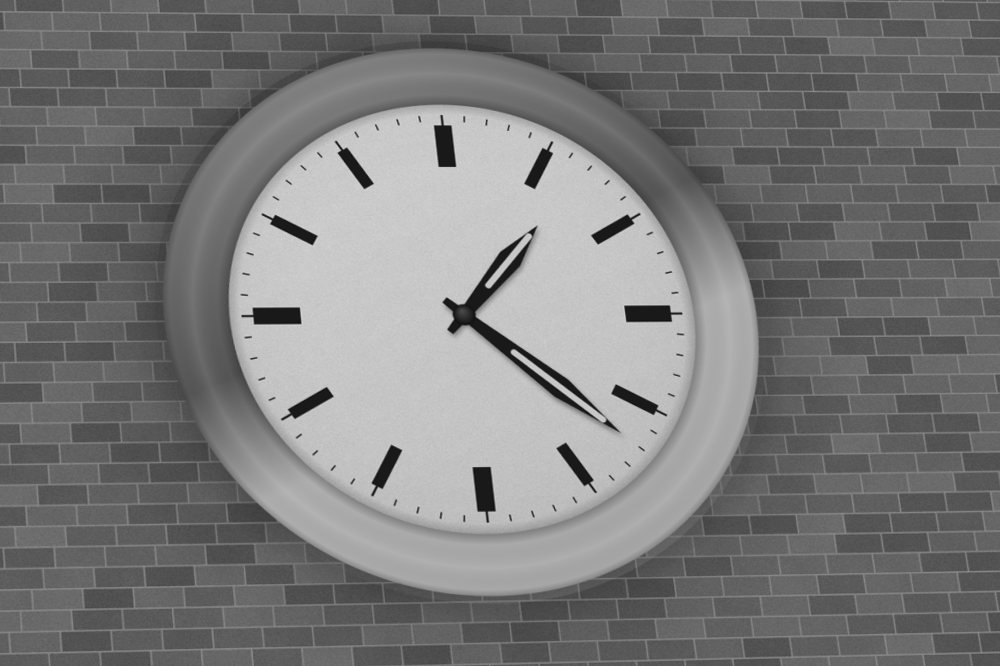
1:22
